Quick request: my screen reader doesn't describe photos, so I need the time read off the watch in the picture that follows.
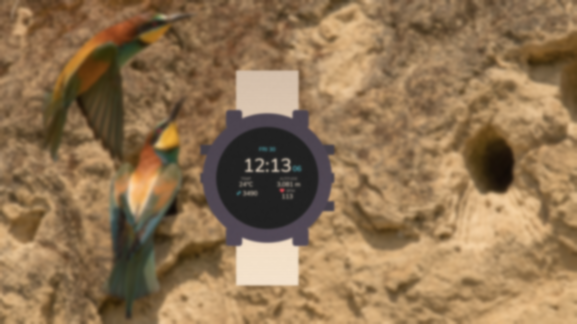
12:13
